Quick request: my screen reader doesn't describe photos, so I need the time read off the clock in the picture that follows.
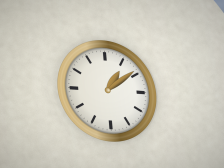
1:09
